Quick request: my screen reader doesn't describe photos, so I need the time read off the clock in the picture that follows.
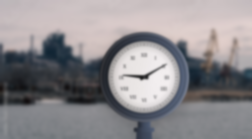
9:10
